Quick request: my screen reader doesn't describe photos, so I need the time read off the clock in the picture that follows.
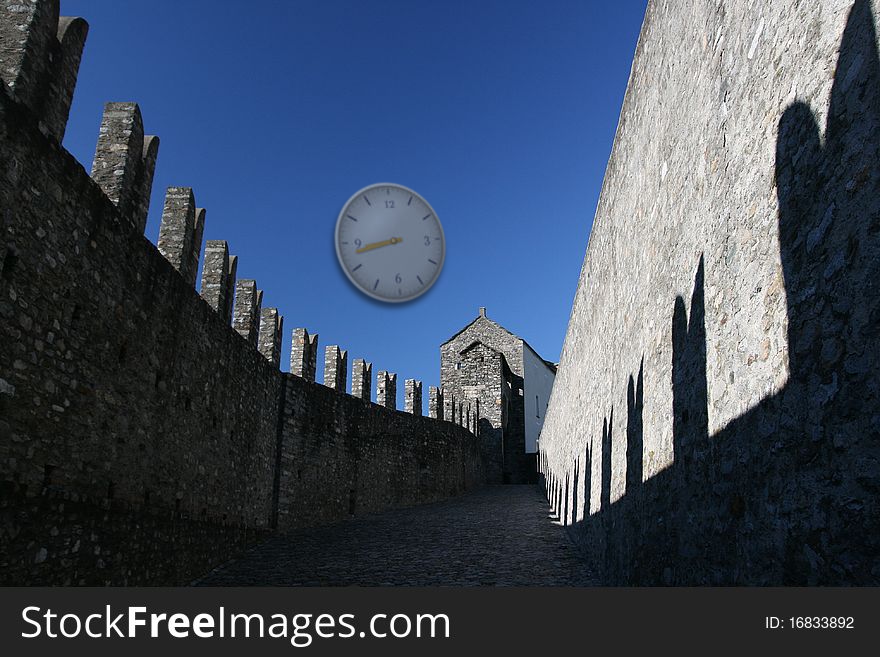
8:43
